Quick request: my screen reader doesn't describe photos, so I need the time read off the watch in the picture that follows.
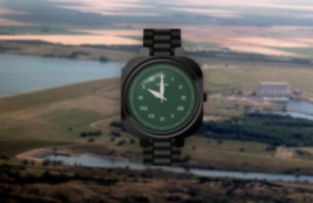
10:00
